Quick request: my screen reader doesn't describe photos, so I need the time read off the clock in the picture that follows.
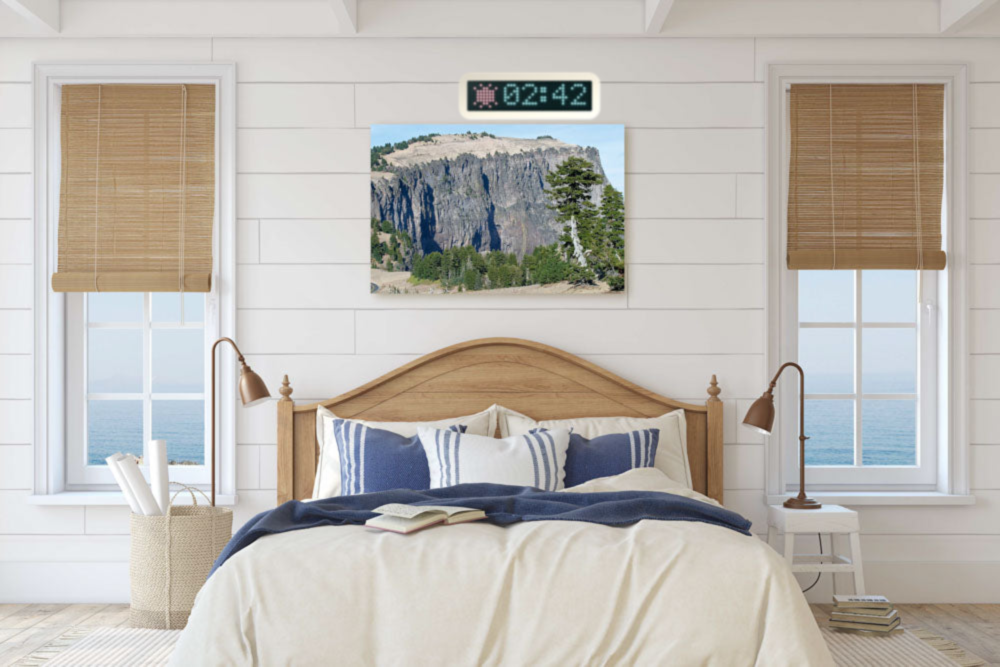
2:42
